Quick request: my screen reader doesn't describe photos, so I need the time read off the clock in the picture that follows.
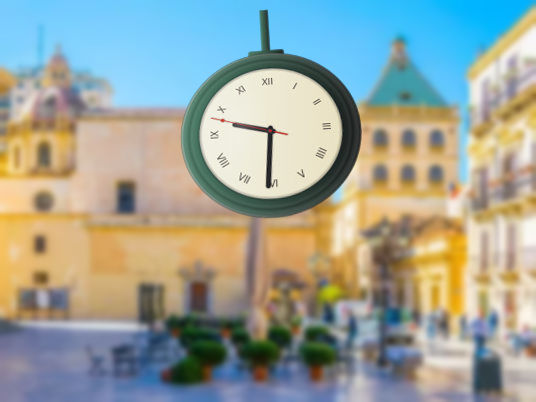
9:30:48
